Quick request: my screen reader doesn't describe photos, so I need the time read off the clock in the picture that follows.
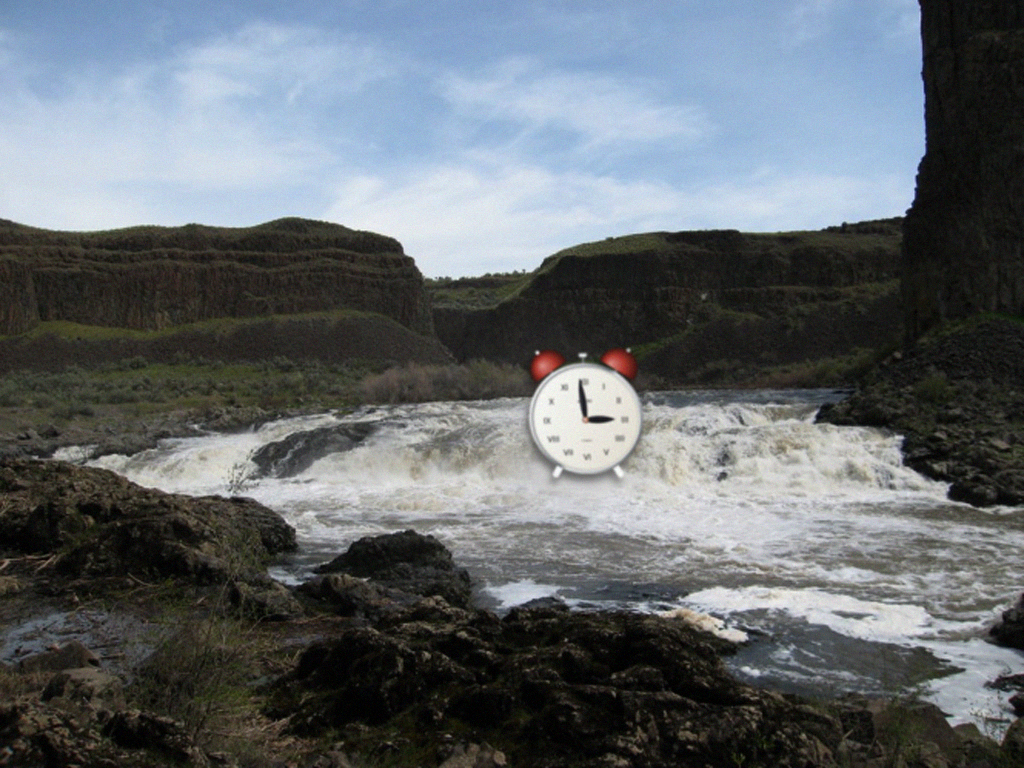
2:59
